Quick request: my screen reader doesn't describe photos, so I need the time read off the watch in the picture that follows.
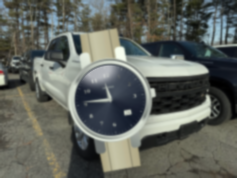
11:46
